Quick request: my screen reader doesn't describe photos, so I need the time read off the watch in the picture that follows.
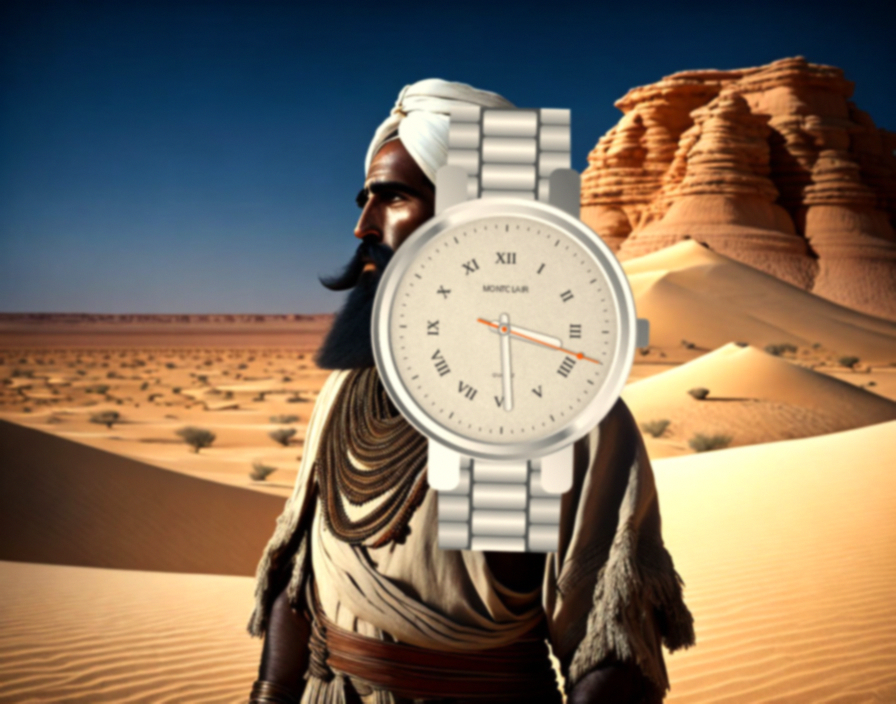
3:29:18
